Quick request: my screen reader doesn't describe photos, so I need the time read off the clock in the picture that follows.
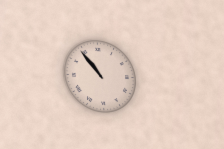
10:54
